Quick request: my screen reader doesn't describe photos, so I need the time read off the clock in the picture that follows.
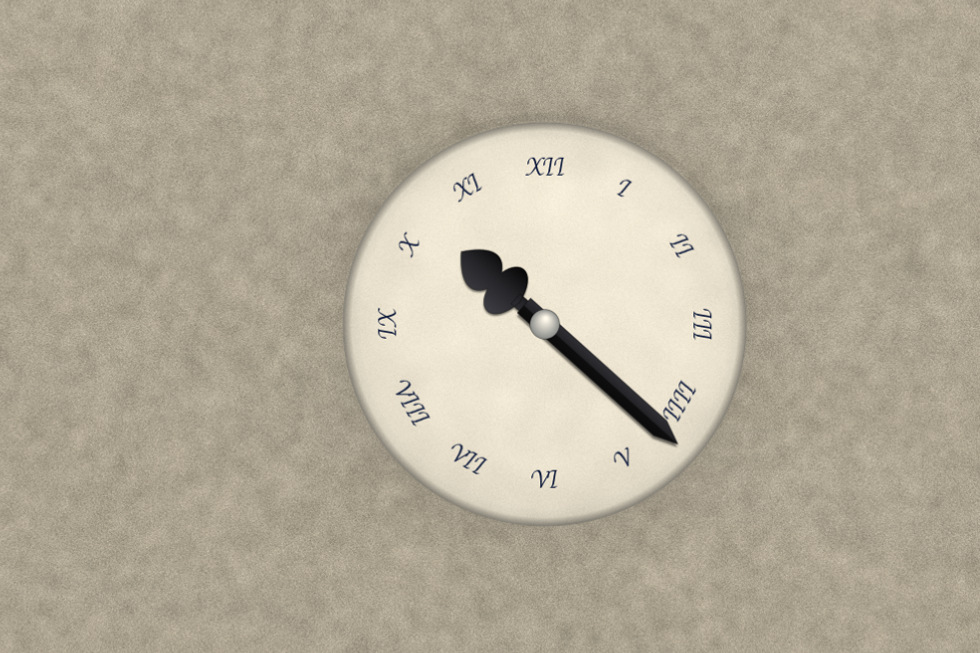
10:22
